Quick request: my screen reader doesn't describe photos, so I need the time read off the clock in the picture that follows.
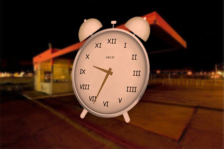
9:34
